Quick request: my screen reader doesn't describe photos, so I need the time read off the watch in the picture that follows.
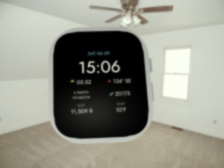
15:06
